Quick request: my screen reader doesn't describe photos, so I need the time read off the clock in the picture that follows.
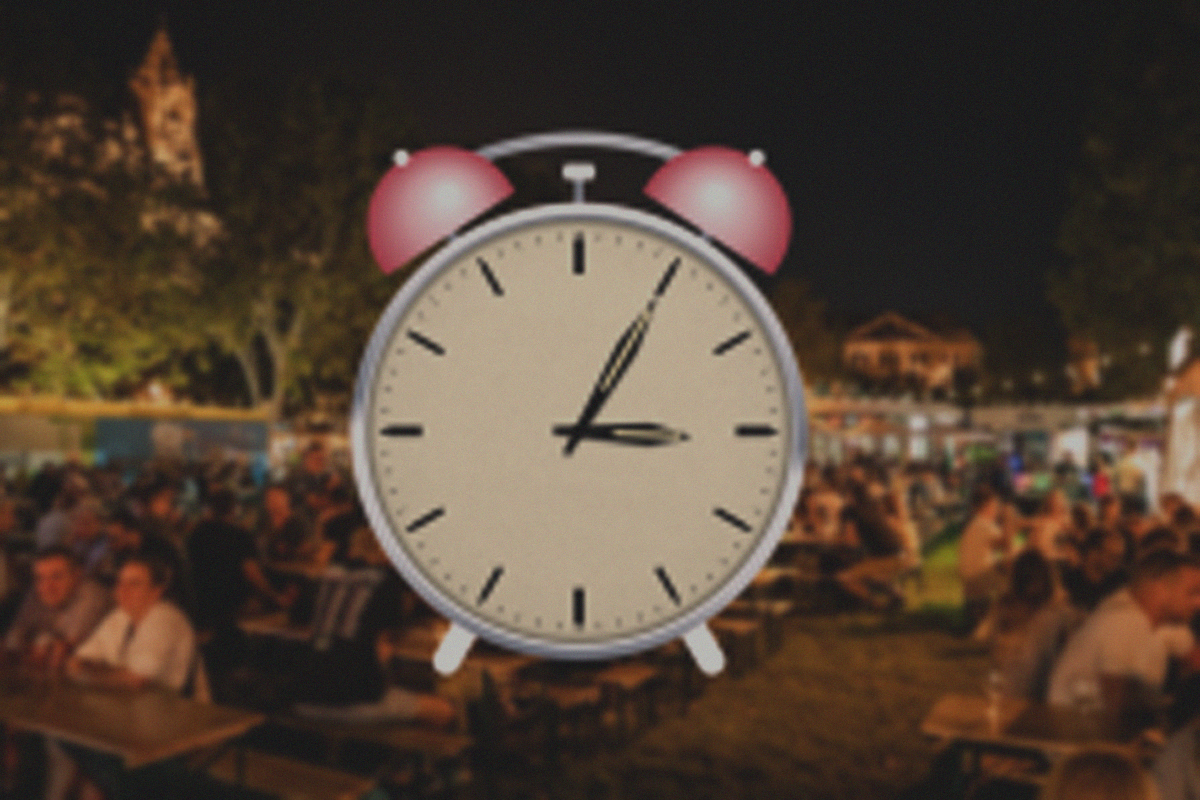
3:05
